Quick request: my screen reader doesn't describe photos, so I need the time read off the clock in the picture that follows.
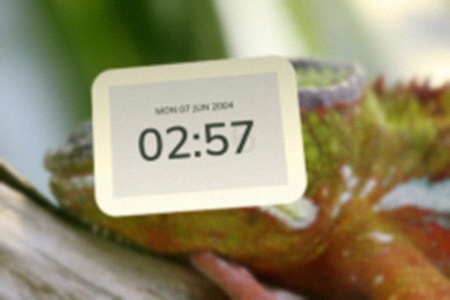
2:57
